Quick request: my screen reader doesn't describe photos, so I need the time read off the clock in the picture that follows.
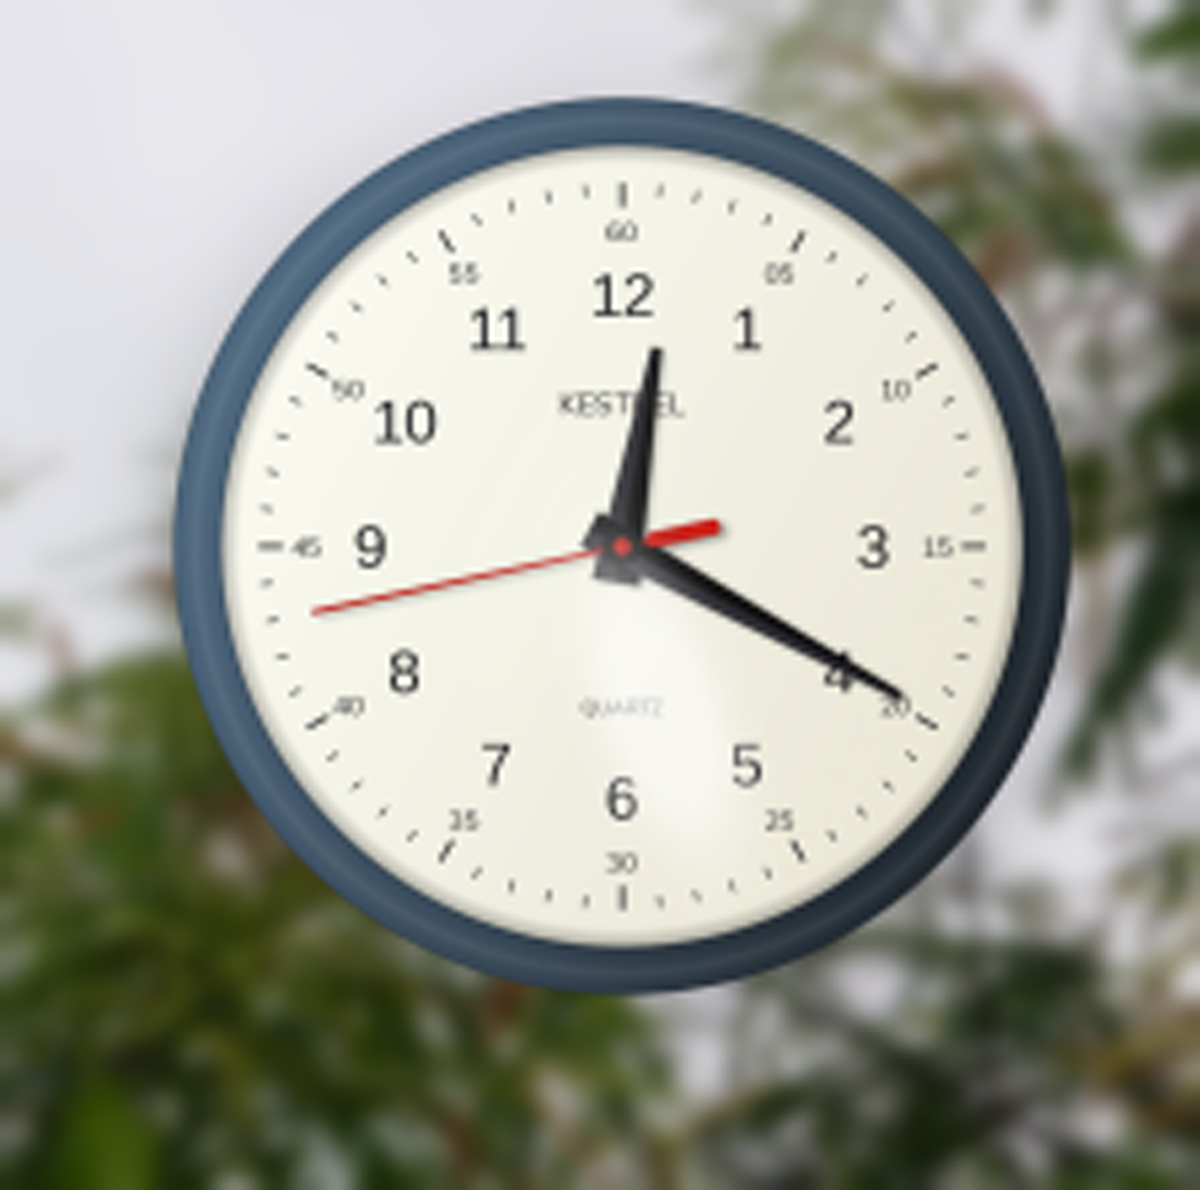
12:19:43
